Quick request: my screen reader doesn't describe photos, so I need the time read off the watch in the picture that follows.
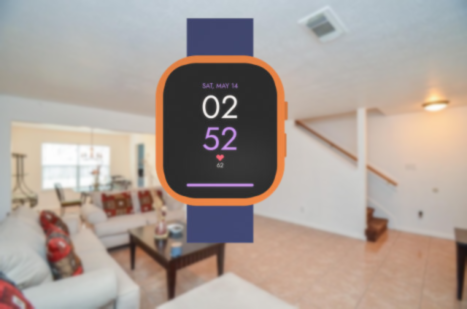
2:52
